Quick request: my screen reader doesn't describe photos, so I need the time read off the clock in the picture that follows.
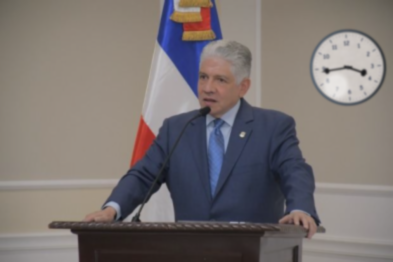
3:44
